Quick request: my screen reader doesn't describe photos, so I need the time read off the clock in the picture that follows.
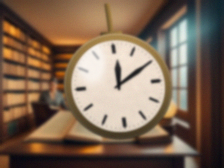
12:10
